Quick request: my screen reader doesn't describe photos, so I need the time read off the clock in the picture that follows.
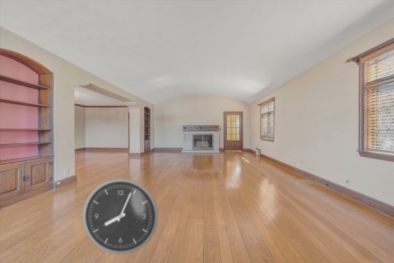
8:04
